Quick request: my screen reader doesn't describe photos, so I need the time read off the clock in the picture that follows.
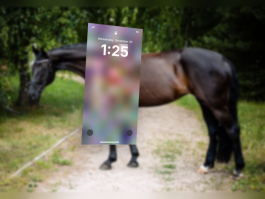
1:25
